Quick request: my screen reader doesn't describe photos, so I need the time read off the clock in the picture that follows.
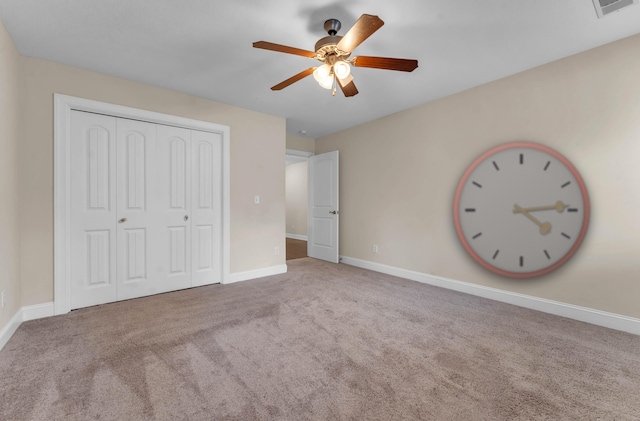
4:14
